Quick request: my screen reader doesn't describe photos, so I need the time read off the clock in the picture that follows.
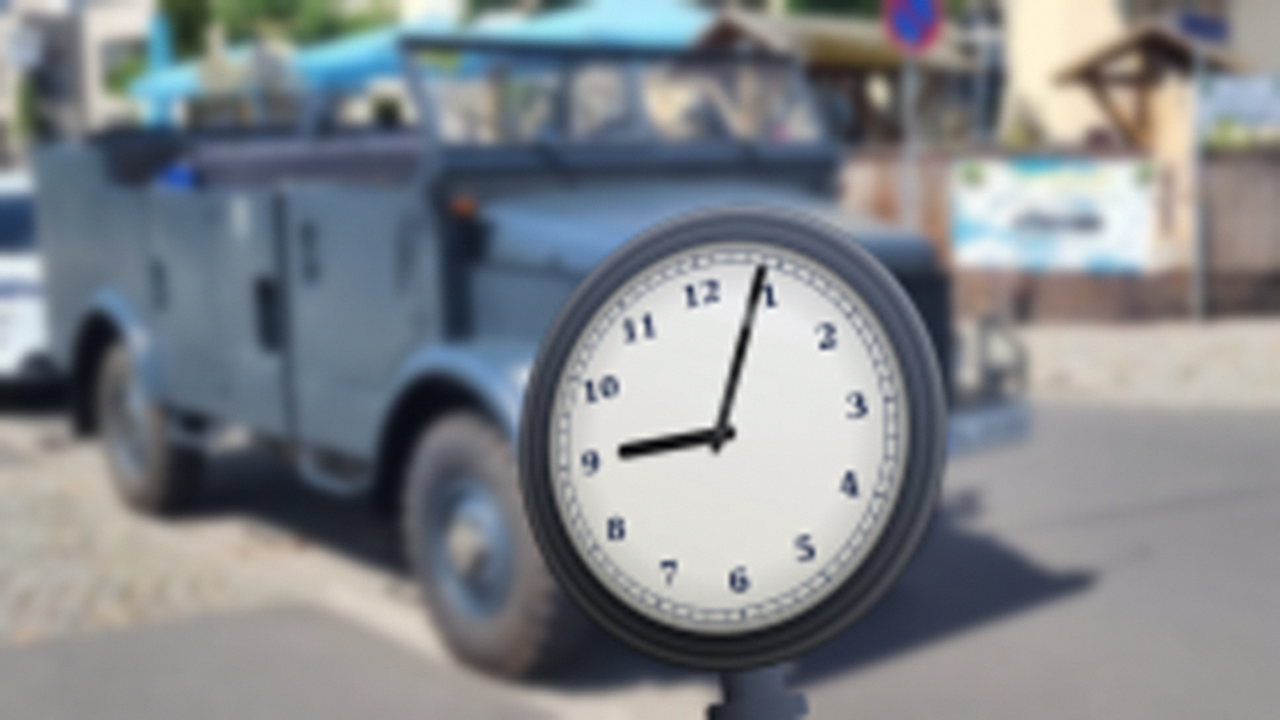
9:04
